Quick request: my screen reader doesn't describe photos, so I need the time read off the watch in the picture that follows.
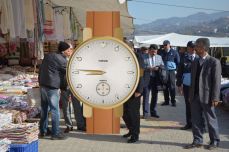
8:46
